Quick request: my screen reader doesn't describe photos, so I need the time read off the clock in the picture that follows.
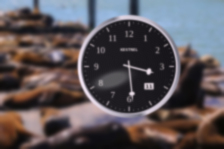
3:29
